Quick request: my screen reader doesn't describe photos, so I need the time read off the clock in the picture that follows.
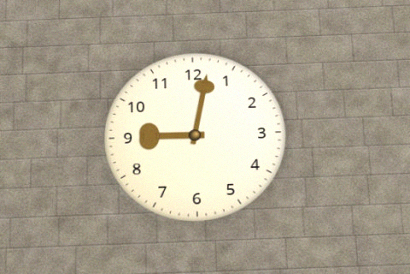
9:02
